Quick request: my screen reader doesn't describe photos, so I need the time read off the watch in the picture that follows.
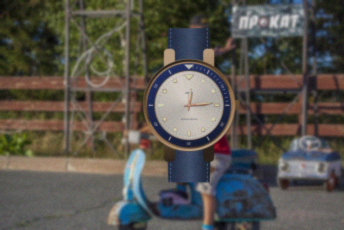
12:14
